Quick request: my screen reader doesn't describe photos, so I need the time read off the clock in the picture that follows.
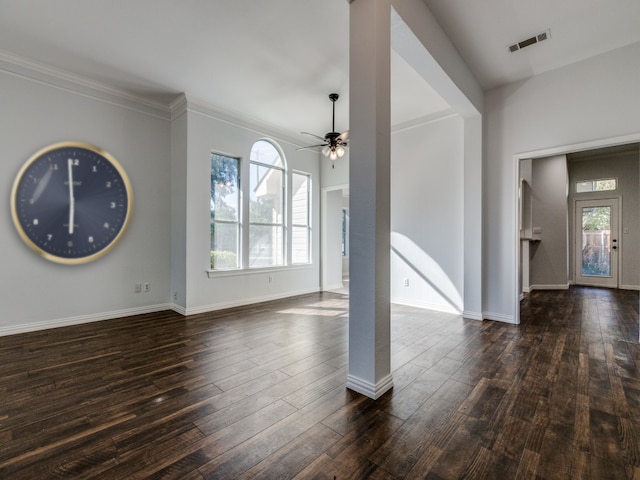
5:59
